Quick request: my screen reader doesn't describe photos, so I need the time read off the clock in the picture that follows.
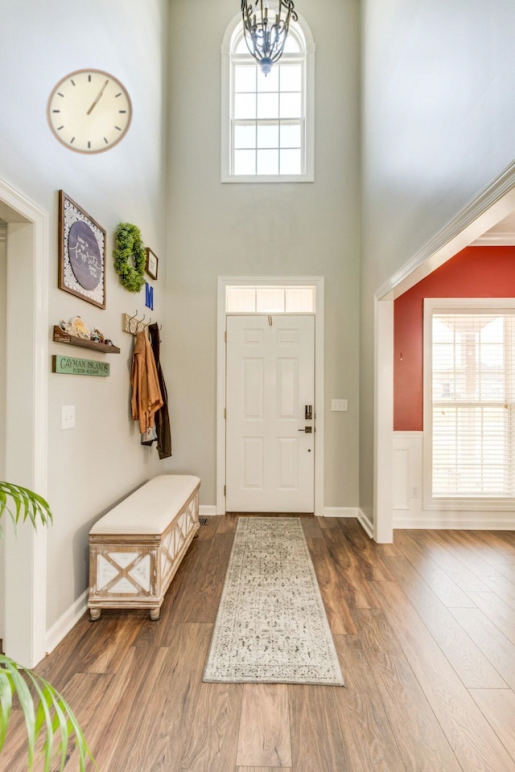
1:05
